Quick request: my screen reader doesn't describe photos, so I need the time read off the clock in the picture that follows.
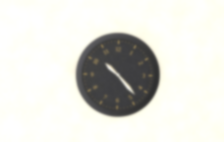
10:23
